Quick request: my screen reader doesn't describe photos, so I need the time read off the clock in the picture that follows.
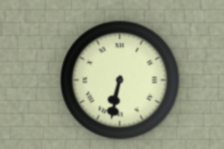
6:32
